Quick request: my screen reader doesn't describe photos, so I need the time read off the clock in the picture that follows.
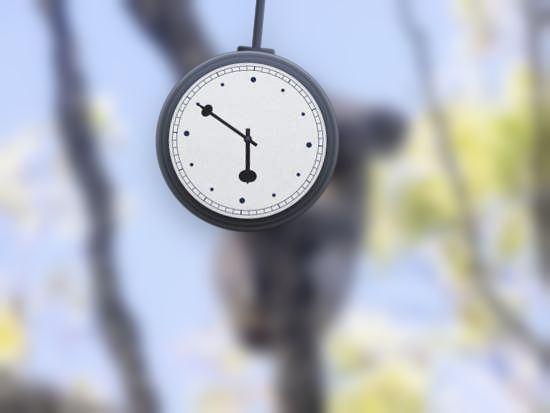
5:50
